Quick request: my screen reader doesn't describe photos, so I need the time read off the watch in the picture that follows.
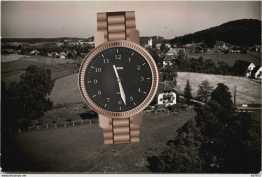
11:28
